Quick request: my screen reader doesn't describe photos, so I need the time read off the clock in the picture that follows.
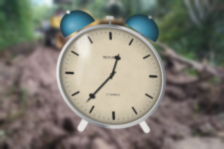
12:37
